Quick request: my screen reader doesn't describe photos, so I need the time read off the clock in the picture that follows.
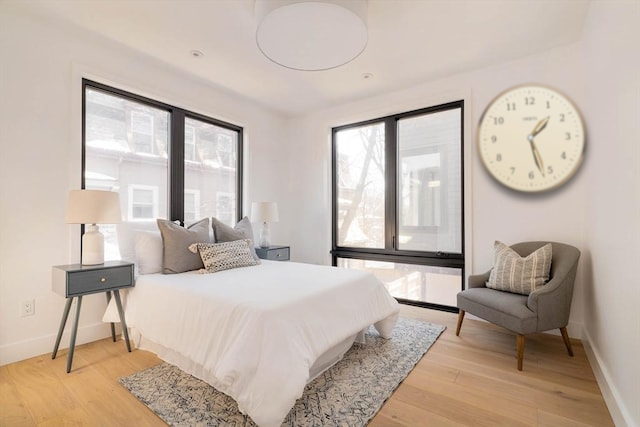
1:27
